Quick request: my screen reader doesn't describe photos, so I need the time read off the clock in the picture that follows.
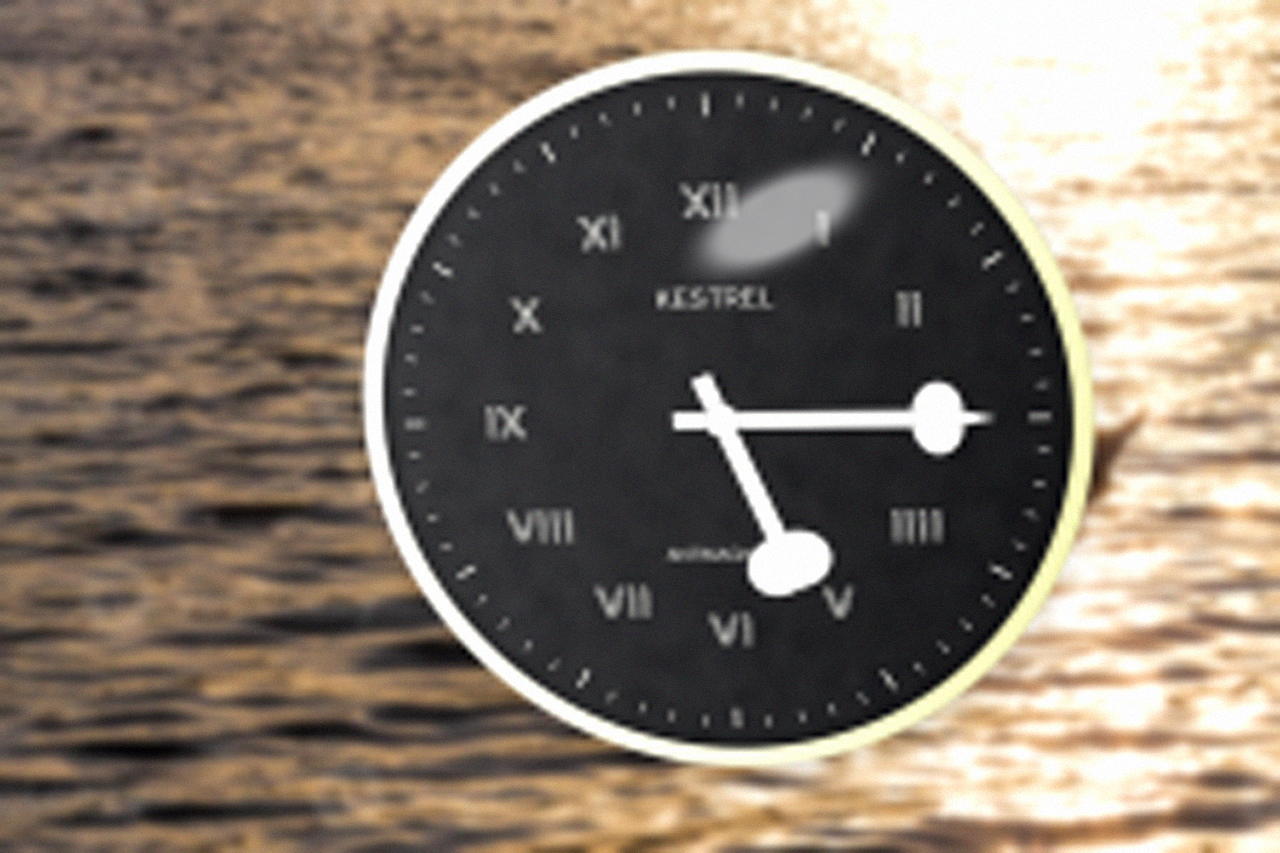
5:15
